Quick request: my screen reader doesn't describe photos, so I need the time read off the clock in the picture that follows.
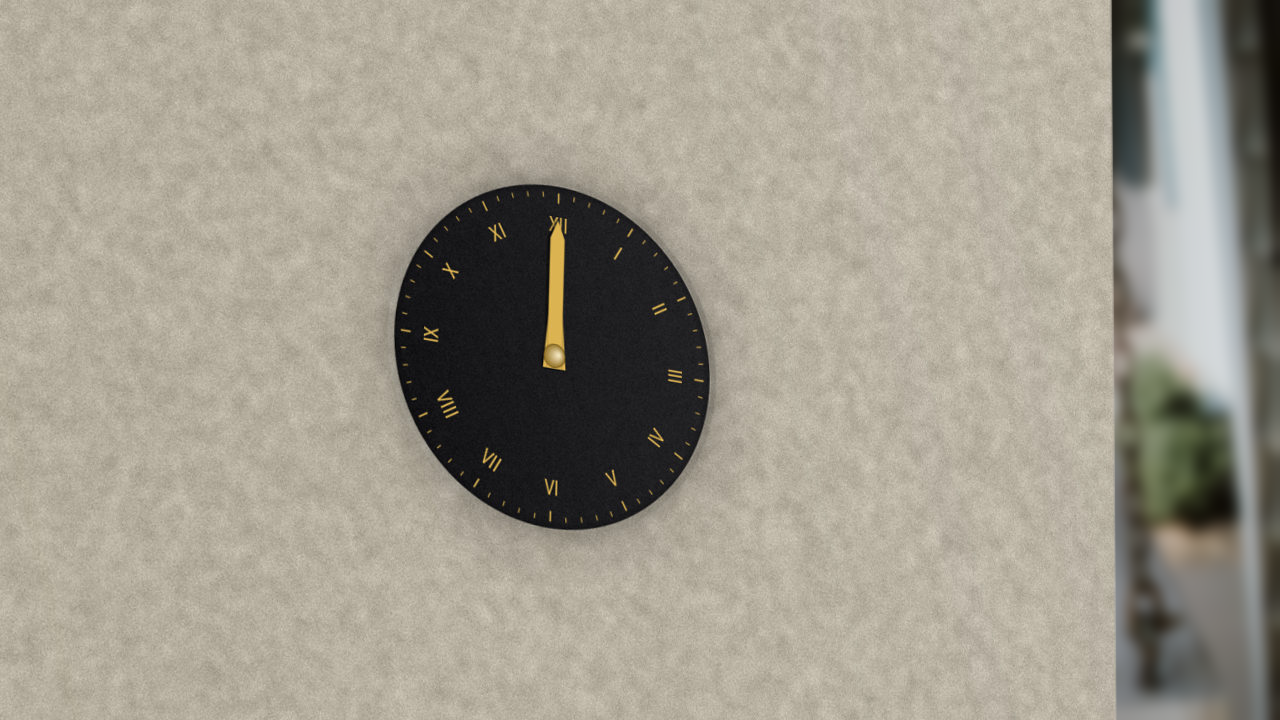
12:00
